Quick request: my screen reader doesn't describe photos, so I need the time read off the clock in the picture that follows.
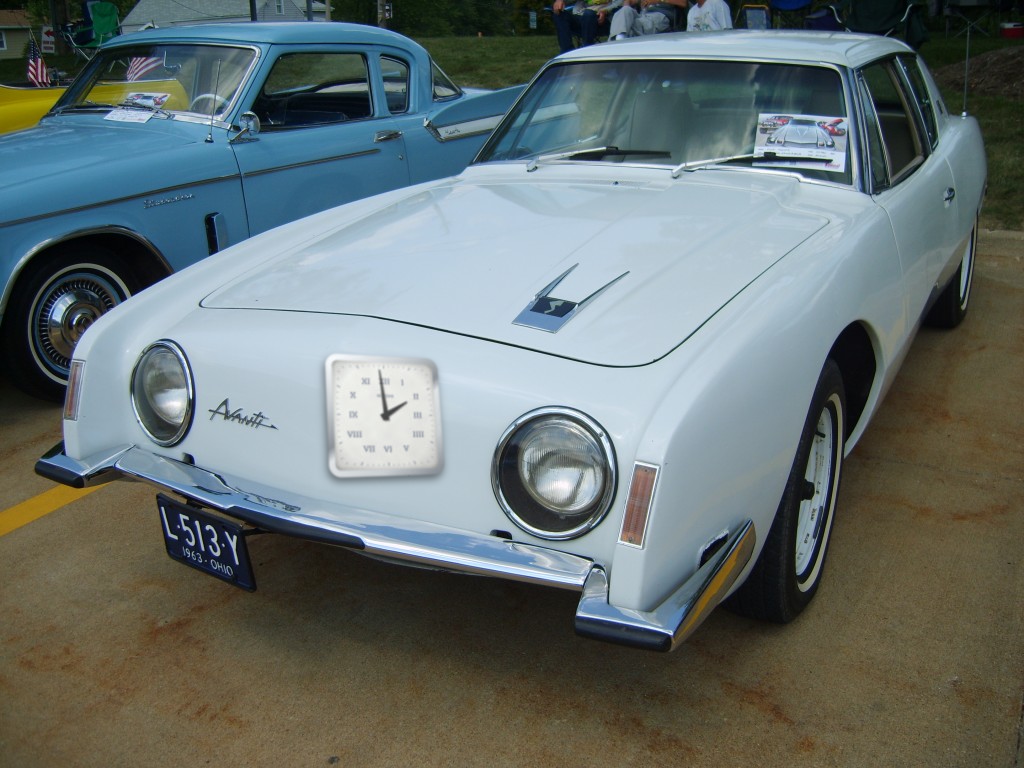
1:59
